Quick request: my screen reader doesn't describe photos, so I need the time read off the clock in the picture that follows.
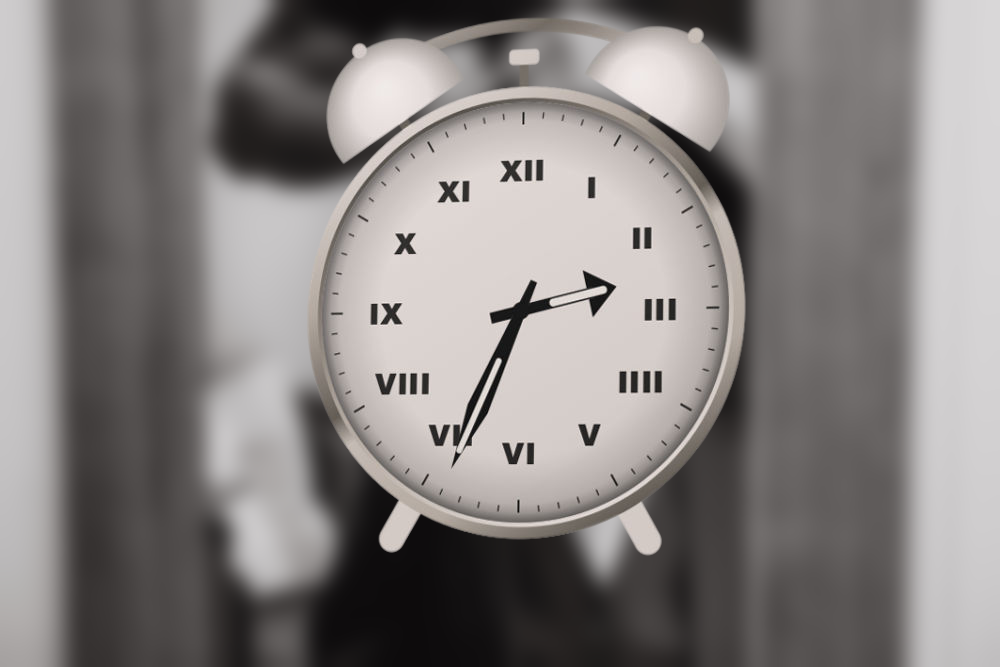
2:34
